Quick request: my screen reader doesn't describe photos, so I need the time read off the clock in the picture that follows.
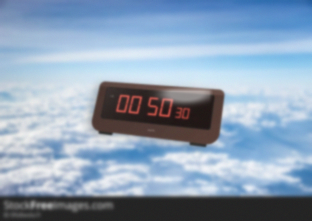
0:50
